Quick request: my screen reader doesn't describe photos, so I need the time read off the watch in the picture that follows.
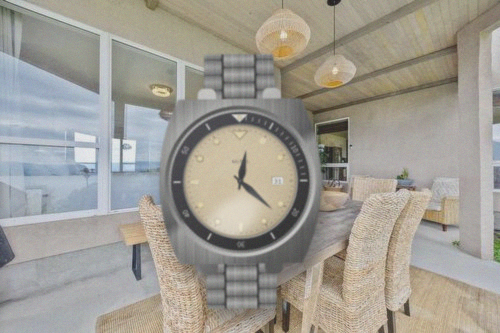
12:22
